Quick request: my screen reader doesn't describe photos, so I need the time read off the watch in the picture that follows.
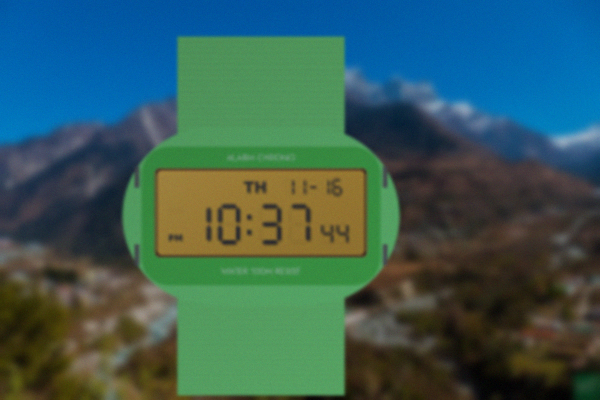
10:37:44
